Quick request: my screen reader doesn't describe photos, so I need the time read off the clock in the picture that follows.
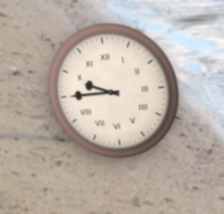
9:45
